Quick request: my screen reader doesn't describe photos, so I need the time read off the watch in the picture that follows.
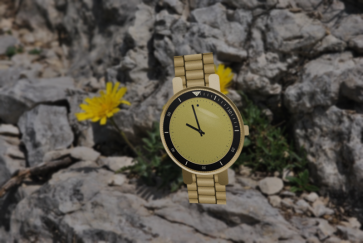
9:58
